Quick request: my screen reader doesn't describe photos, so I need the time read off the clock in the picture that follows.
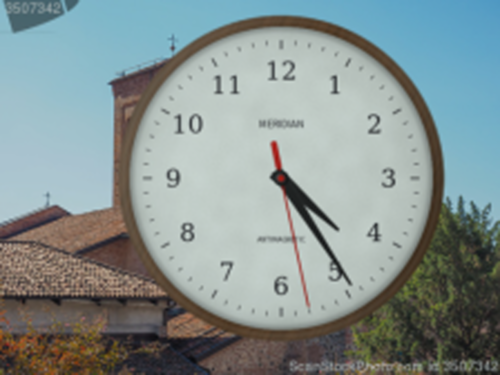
4:24:28
